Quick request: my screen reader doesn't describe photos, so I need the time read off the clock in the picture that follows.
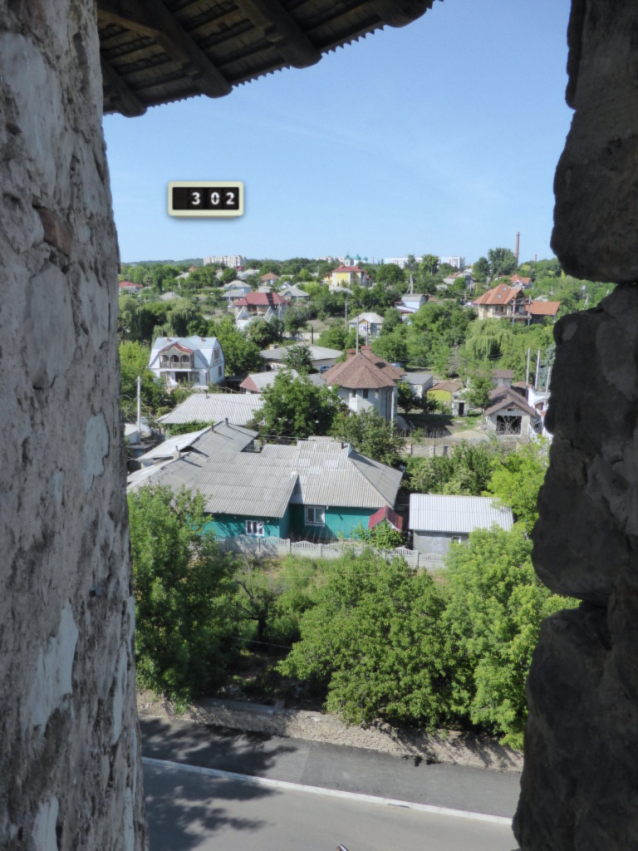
3:02
